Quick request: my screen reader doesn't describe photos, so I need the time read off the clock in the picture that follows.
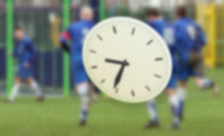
9:36
